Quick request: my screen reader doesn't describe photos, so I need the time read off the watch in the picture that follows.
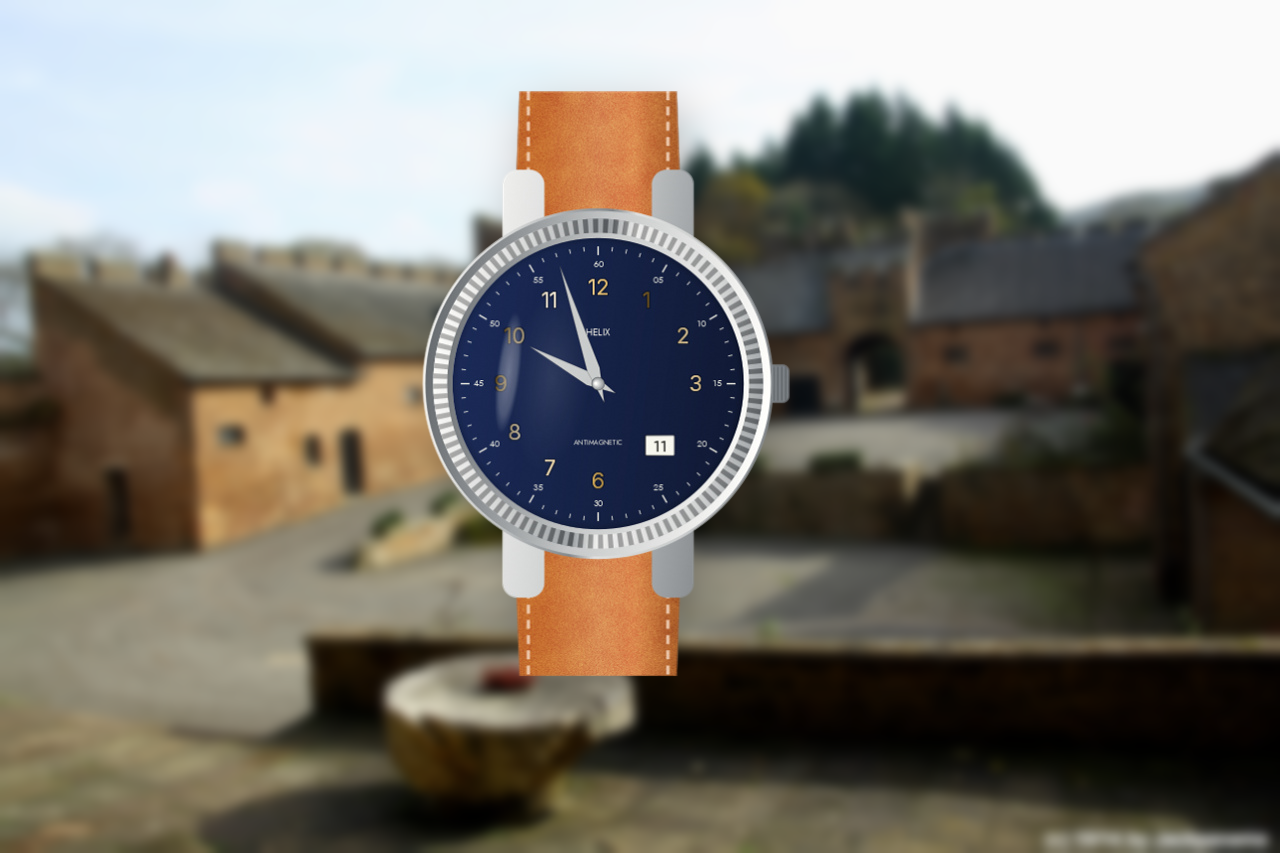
9:57
